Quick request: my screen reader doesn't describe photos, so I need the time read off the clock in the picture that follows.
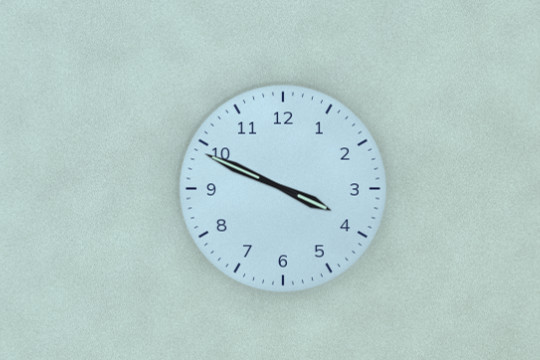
3:49
